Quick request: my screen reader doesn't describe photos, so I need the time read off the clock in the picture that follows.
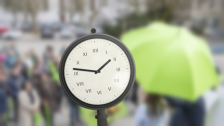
1:47
